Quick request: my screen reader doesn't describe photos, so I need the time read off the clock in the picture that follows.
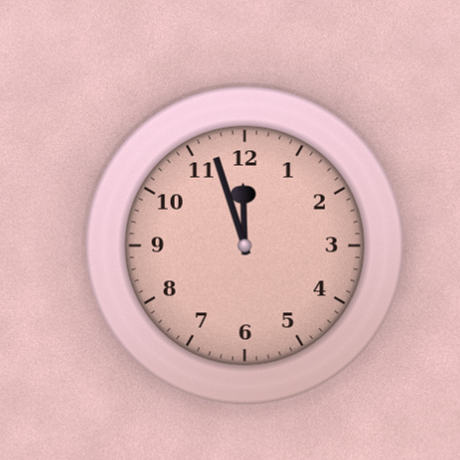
11:57
